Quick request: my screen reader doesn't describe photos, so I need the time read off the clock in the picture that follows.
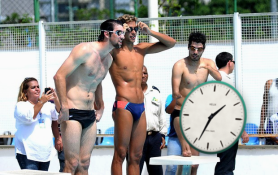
1:34
